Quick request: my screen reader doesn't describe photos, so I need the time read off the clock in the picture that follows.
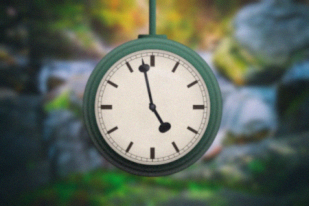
4:58
